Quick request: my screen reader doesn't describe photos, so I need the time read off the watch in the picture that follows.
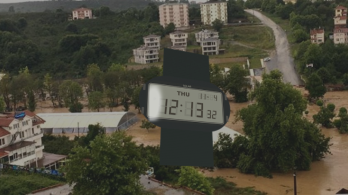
12:13:32
